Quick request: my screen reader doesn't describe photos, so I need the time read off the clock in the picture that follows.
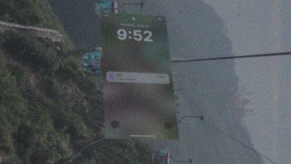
9:52
